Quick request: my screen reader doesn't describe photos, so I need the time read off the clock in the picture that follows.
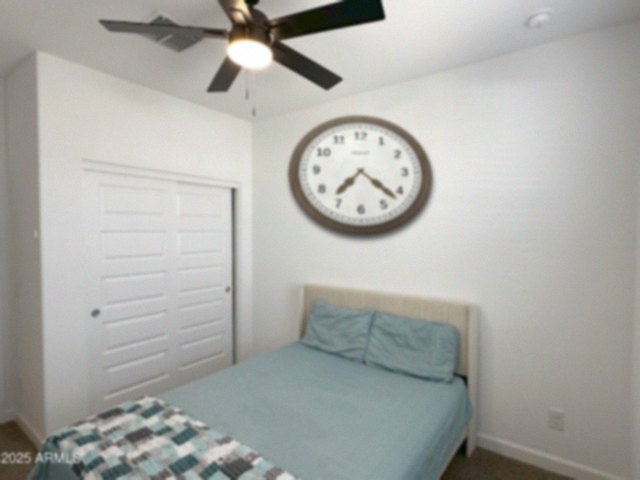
7:22
